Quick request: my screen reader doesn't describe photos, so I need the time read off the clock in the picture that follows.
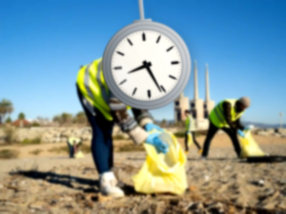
8:26
